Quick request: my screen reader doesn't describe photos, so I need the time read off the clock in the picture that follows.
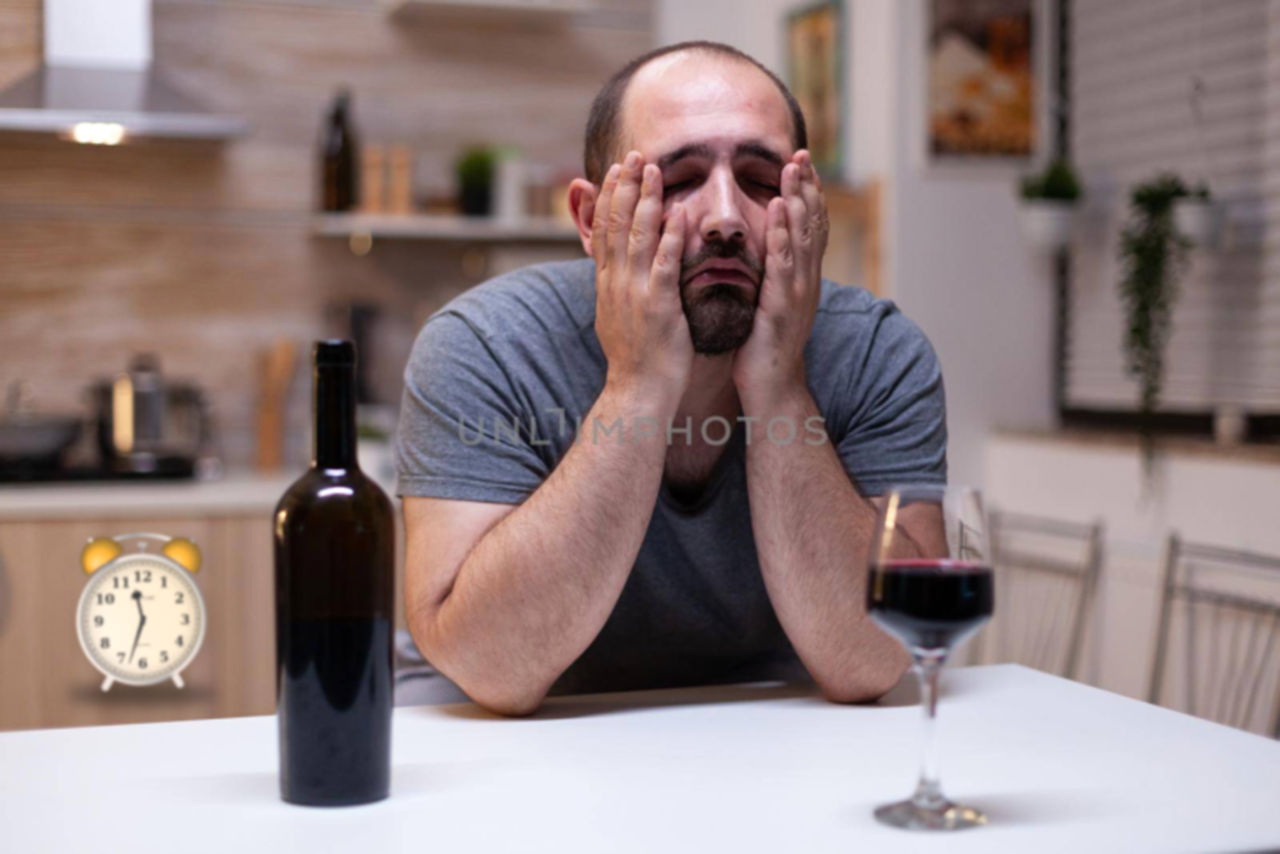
11:33
